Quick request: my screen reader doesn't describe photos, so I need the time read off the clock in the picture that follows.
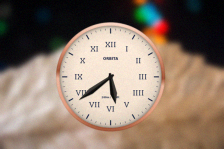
5:39
